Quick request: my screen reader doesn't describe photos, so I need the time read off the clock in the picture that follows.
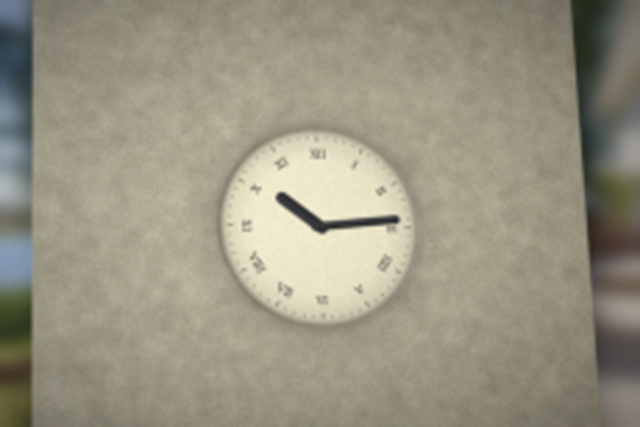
10:14
